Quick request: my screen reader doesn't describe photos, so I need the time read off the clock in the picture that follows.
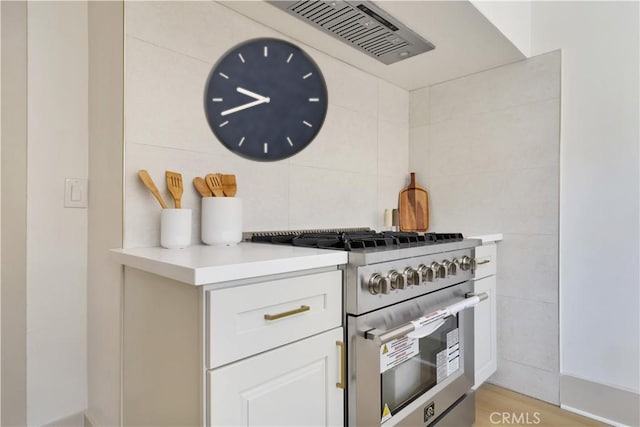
9:42
